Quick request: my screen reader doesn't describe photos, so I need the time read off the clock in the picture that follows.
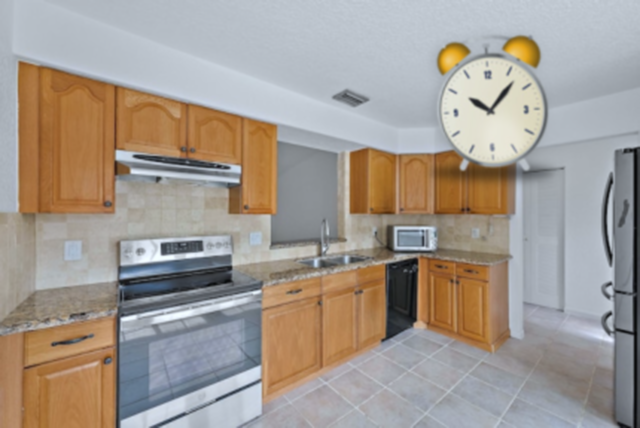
10:07
